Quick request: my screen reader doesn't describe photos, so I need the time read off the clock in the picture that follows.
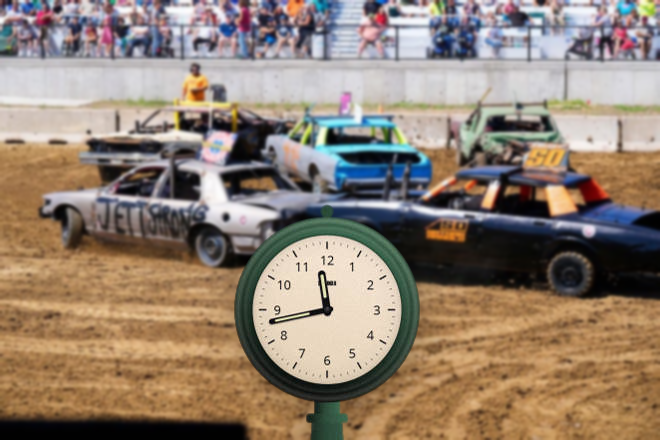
11:43
